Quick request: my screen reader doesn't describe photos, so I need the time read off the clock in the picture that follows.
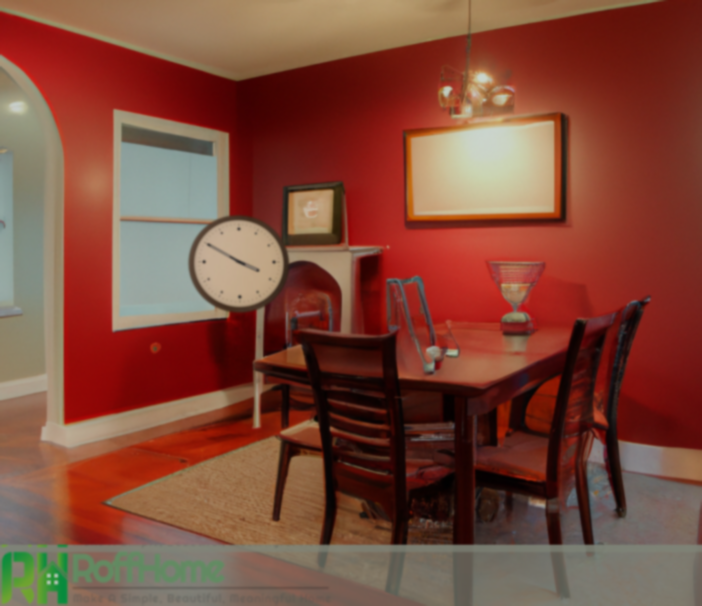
3:50
